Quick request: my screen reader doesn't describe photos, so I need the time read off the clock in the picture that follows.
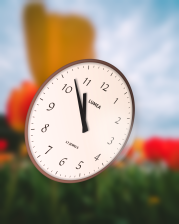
10:52
